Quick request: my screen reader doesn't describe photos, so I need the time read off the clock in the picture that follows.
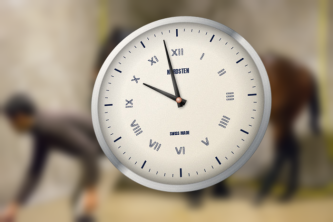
9:58
